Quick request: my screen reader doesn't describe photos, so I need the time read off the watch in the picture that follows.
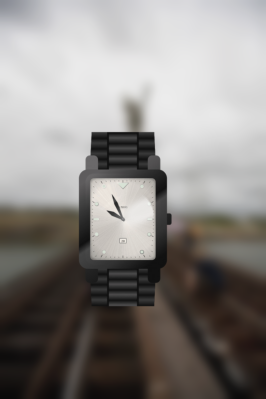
9:56
